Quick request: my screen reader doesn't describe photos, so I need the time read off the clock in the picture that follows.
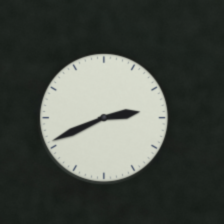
2:41
